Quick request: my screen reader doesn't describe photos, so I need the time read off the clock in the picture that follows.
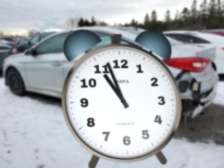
10:57
